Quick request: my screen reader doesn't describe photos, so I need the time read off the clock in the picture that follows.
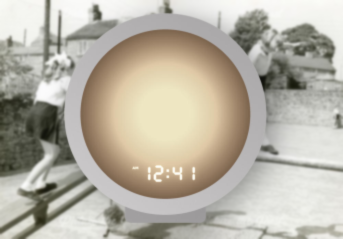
12:41
